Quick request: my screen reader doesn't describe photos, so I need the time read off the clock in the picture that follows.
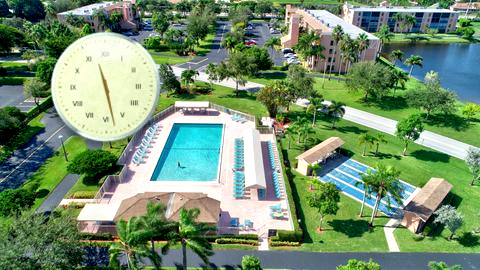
11:28
